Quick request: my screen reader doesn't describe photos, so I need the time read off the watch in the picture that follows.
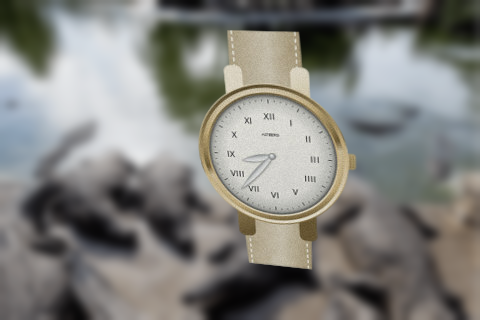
8:37
